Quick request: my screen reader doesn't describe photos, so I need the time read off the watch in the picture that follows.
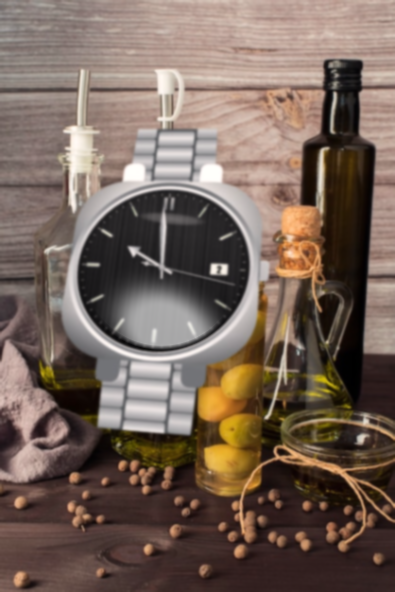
9:59:17
